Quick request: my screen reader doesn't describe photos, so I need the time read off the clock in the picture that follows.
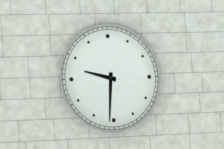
9:31
